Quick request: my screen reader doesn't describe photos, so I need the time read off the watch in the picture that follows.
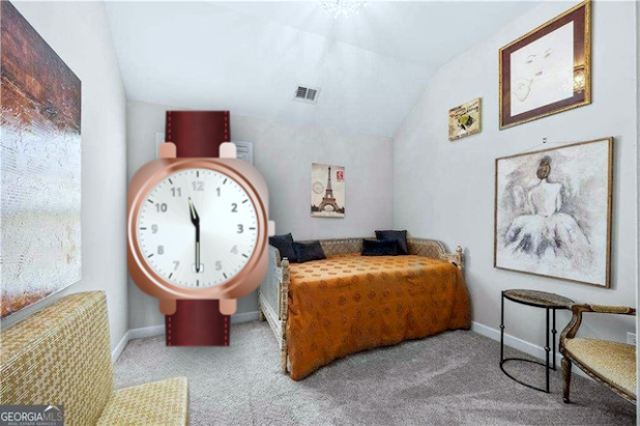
11:30
